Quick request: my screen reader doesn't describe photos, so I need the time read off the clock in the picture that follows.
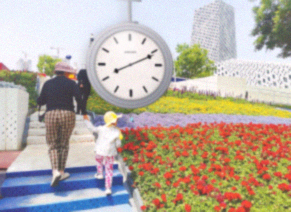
8:11
